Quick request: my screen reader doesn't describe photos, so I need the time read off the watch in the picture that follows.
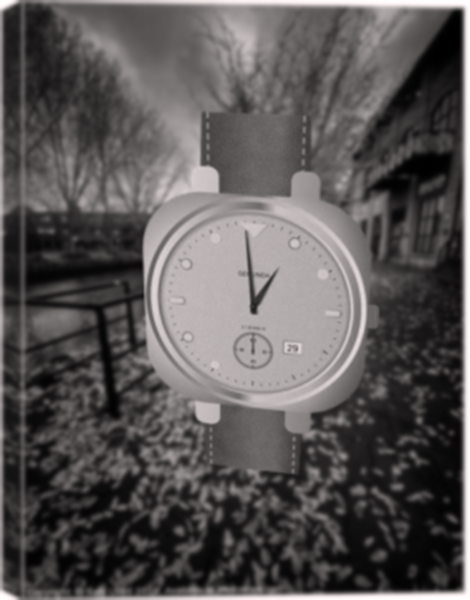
12:59
